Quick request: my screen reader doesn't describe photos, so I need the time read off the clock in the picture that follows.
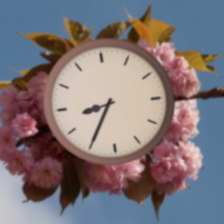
8:35
